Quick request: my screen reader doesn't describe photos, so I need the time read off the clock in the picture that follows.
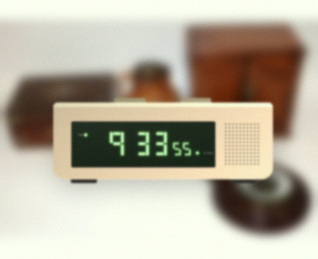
9:33:55
